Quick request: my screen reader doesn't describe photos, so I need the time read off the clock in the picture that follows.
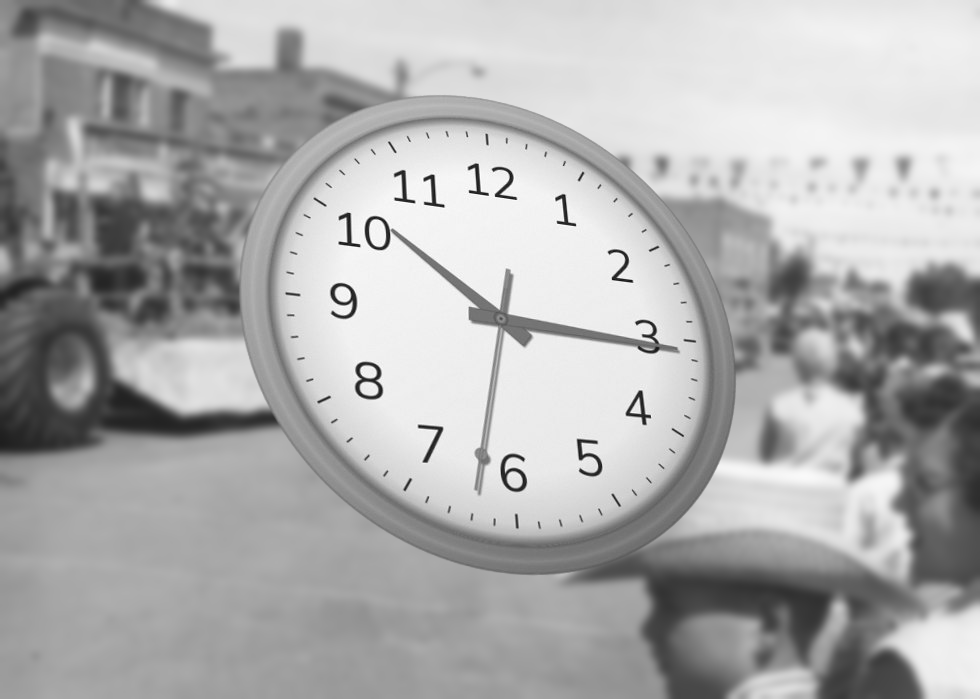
10:15:32
